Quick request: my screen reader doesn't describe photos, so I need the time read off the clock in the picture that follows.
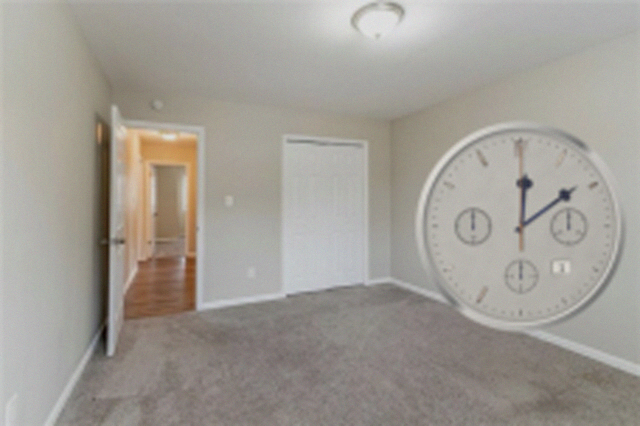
12:09
